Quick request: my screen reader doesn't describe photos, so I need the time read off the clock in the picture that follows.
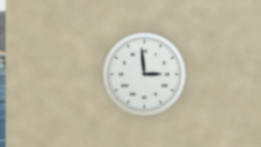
2:59
